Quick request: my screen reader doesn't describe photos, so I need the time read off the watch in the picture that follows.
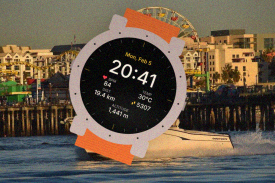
20:41
